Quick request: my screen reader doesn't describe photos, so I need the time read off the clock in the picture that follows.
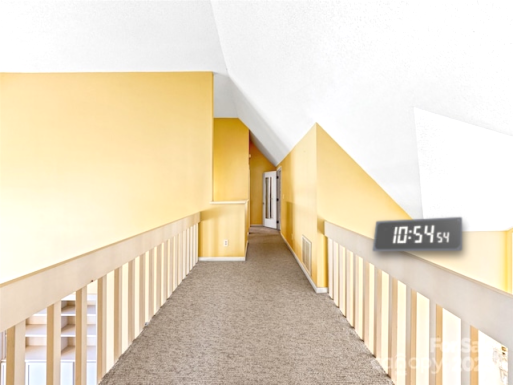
10:54:54
